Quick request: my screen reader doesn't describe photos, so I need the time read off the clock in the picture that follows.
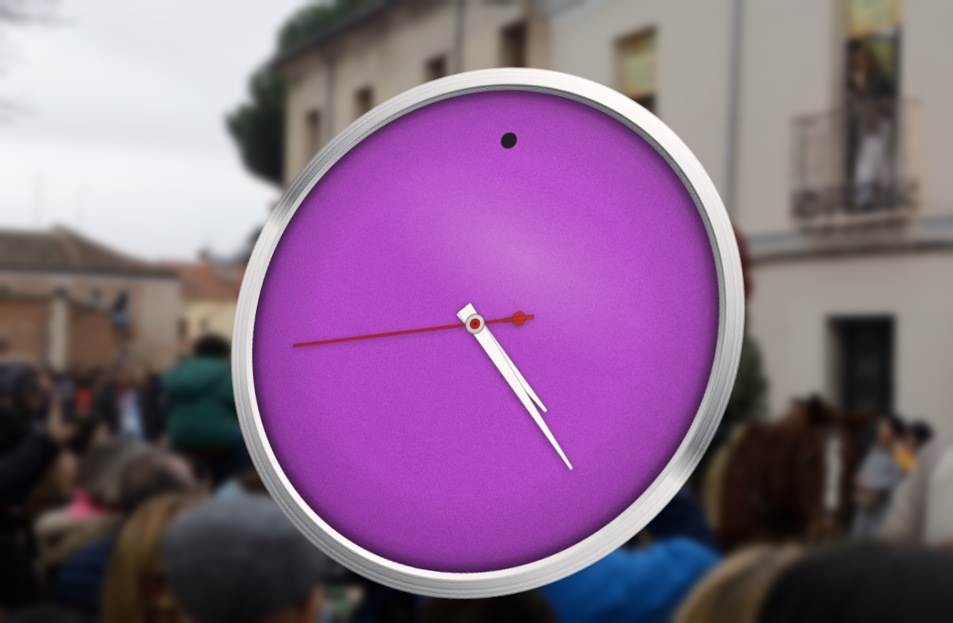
4:22:43
